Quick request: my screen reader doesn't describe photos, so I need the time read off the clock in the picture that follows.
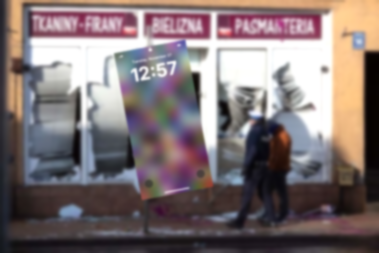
12:57
